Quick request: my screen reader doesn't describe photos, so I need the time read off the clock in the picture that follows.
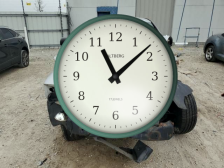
11:08
